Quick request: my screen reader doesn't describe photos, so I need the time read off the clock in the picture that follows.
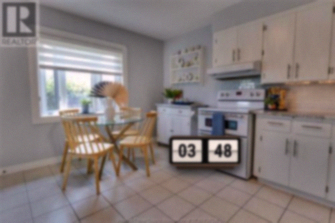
3:48
